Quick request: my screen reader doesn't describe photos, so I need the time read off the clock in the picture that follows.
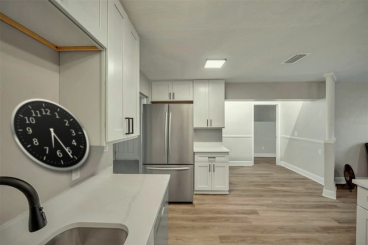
6:26
